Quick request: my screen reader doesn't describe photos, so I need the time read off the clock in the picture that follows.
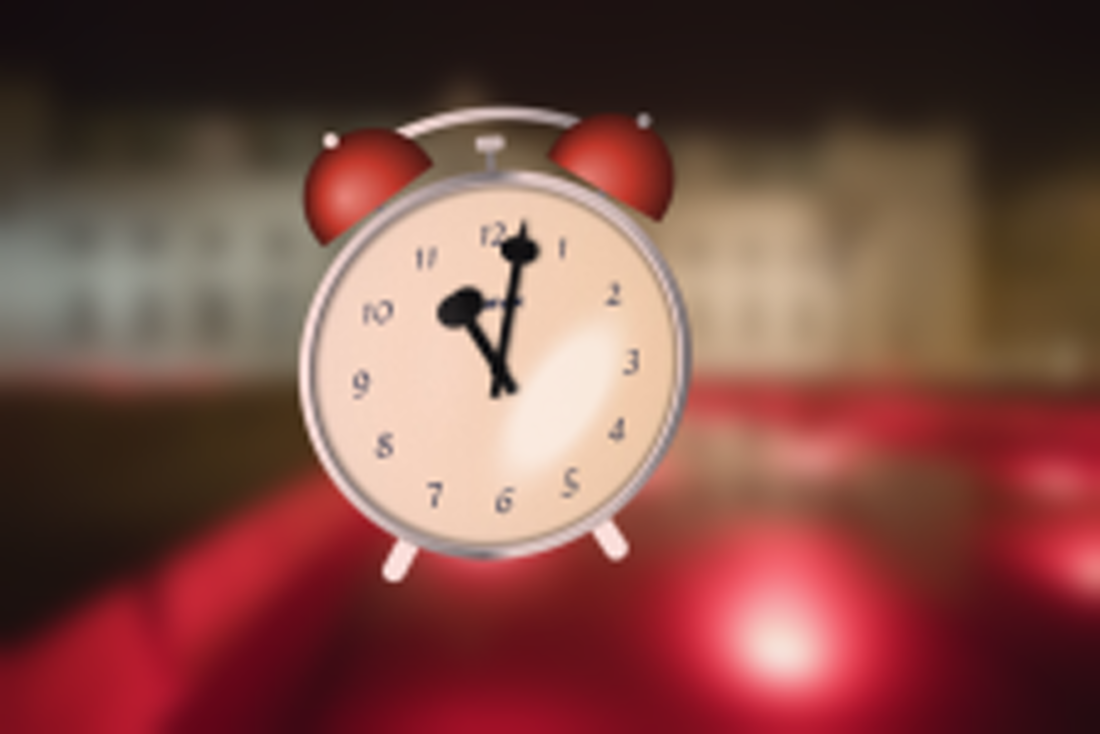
11:02
